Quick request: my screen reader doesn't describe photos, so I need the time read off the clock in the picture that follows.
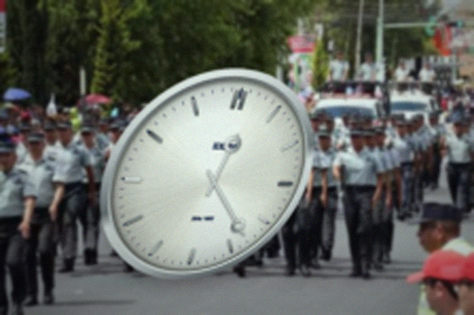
12:23
